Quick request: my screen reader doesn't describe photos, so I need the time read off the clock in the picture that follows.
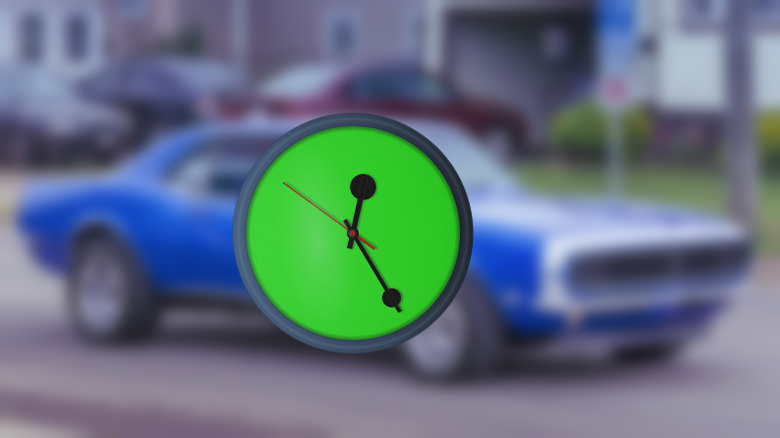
12:24:51
